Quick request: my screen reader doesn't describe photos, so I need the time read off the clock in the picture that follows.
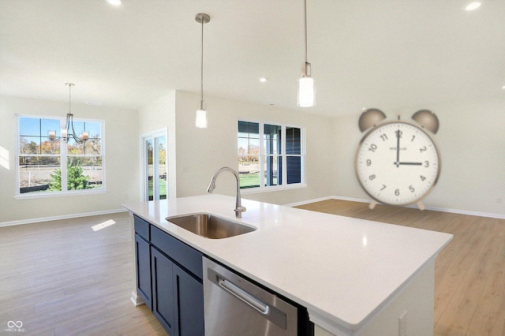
3:00
